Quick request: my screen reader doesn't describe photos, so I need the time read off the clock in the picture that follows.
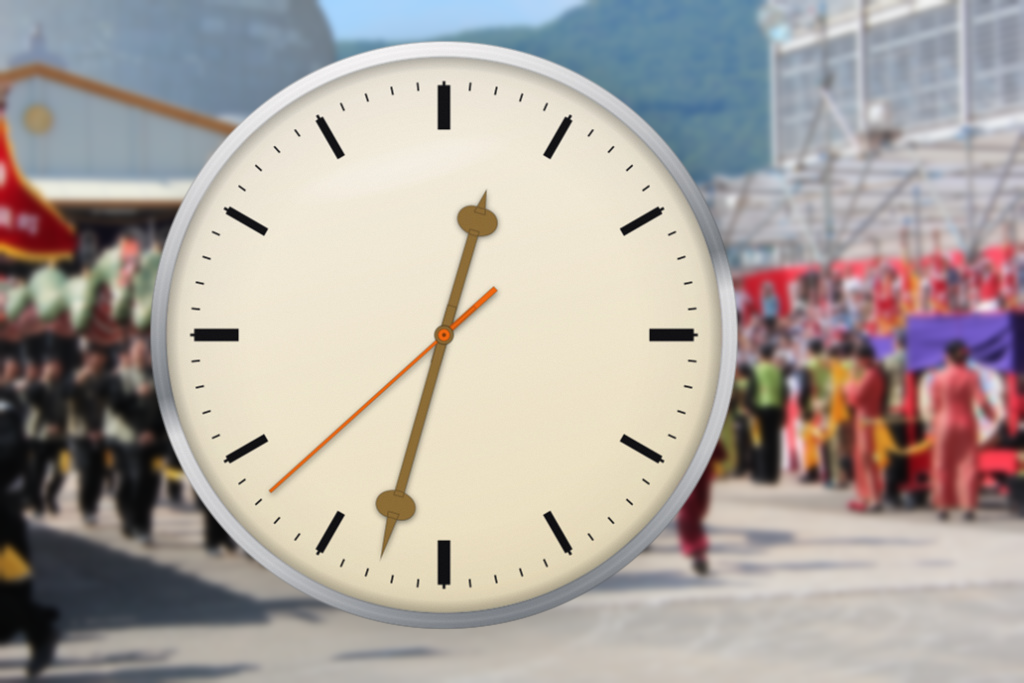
12:32:38
